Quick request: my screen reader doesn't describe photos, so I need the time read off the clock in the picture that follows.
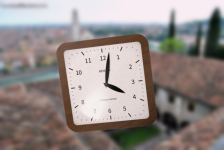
4:02
